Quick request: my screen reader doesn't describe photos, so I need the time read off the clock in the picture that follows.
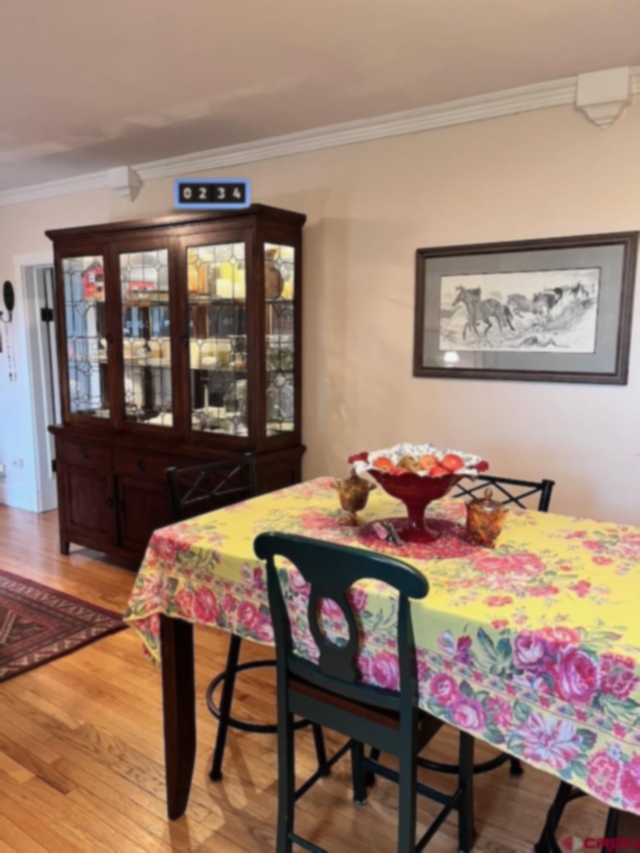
2:34
